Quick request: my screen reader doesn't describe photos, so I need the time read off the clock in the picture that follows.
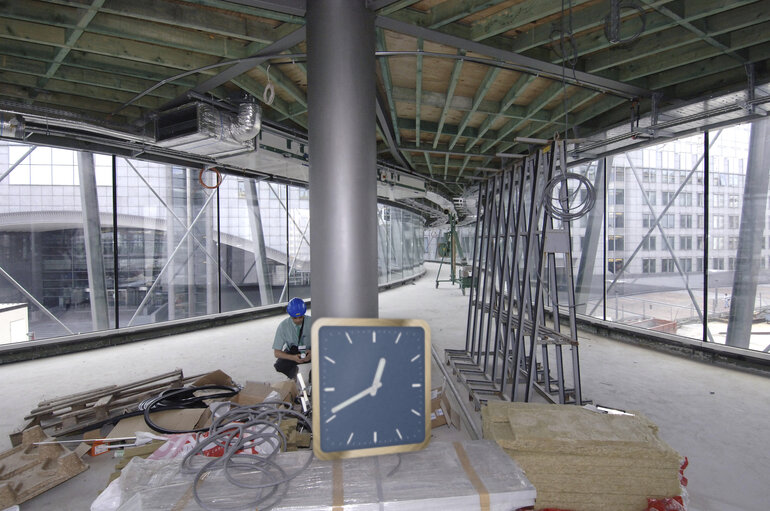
12:41
